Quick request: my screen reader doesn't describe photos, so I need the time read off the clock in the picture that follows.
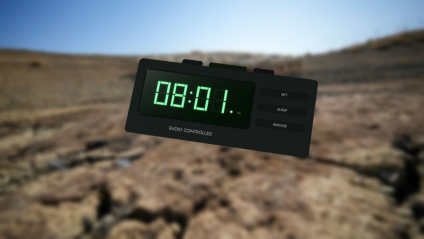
8:01
